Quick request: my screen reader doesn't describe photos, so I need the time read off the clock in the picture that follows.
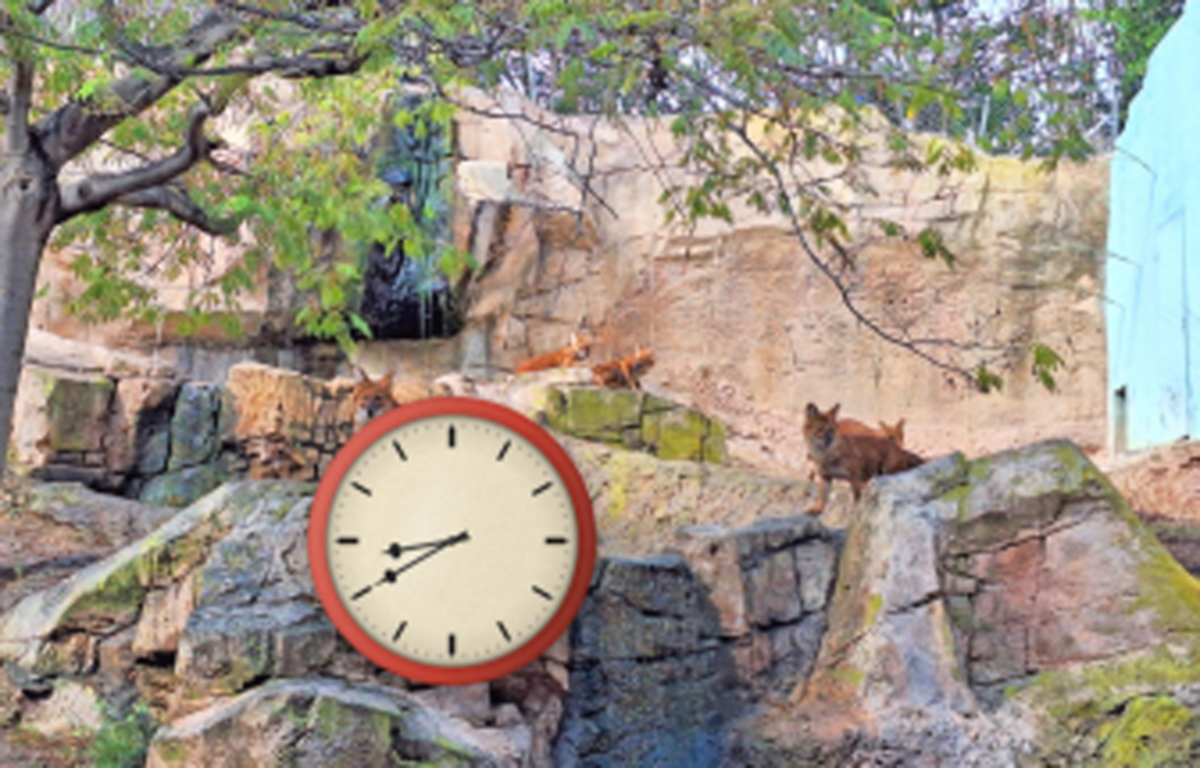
8:40
